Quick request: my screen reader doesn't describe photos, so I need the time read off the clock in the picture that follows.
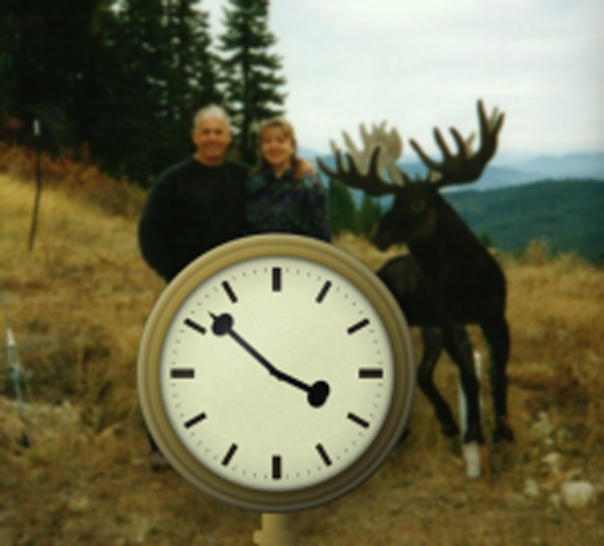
3:52
